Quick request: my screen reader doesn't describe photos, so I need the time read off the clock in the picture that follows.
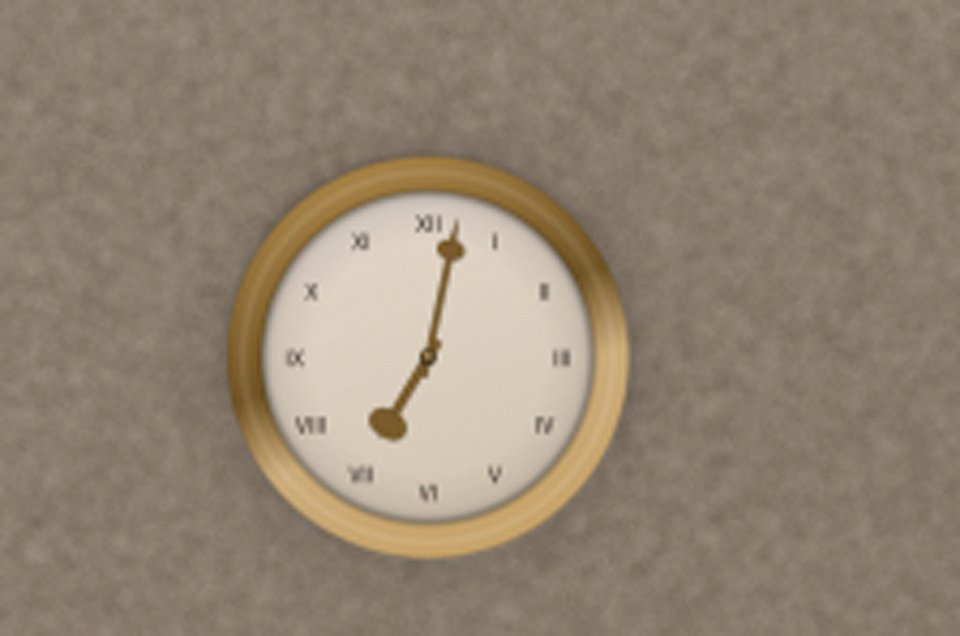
7:02
